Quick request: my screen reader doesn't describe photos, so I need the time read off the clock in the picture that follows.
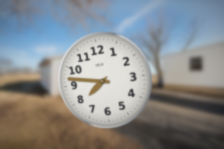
7:47
